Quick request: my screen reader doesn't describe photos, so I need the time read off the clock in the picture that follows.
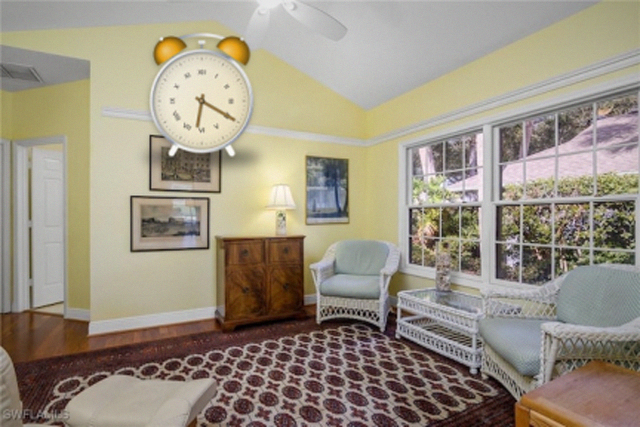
6:20
